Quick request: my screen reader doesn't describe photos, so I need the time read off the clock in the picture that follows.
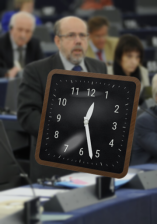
12:27
